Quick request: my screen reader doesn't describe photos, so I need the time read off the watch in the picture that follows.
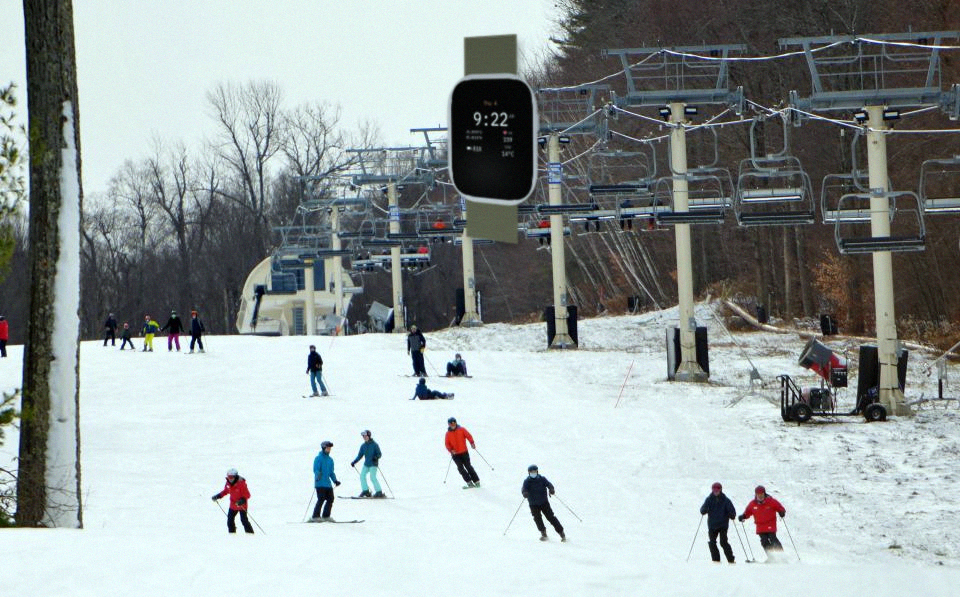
9:22
